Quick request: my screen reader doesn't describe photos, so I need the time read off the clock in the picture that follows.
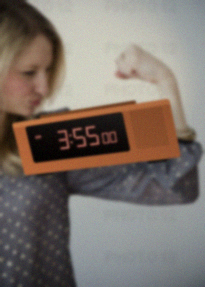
3:55
